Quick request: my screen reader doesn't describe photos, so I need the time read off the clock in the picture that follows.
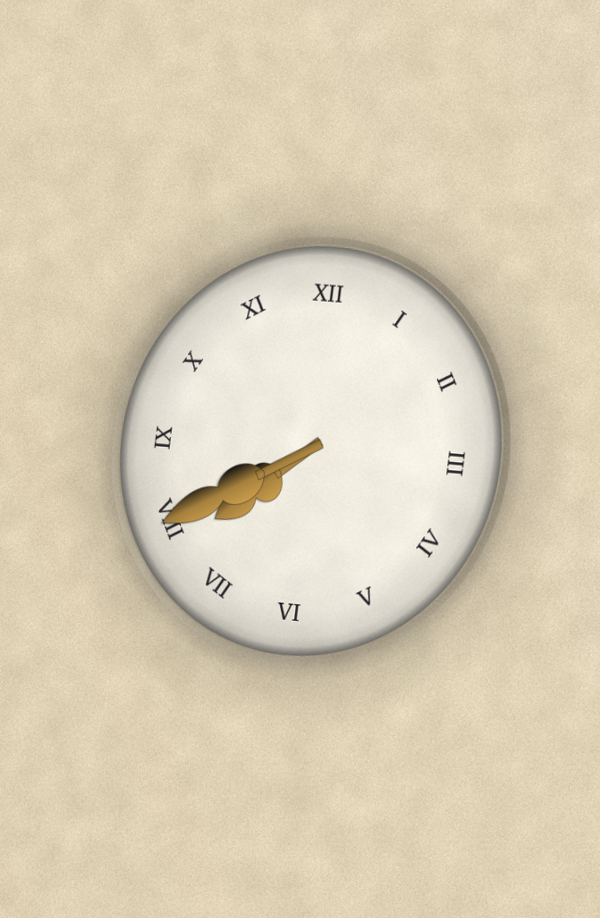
7:40
